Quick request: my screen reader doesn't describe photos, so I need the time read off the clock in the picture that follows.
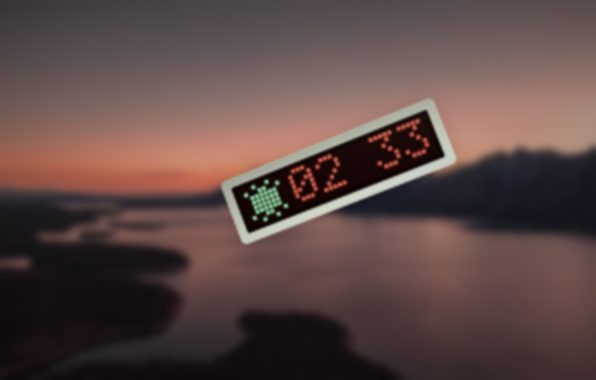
2:33
